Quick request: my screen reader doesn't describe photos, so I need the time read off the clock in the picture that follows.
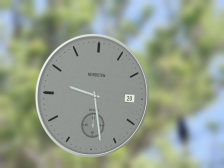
9:28
